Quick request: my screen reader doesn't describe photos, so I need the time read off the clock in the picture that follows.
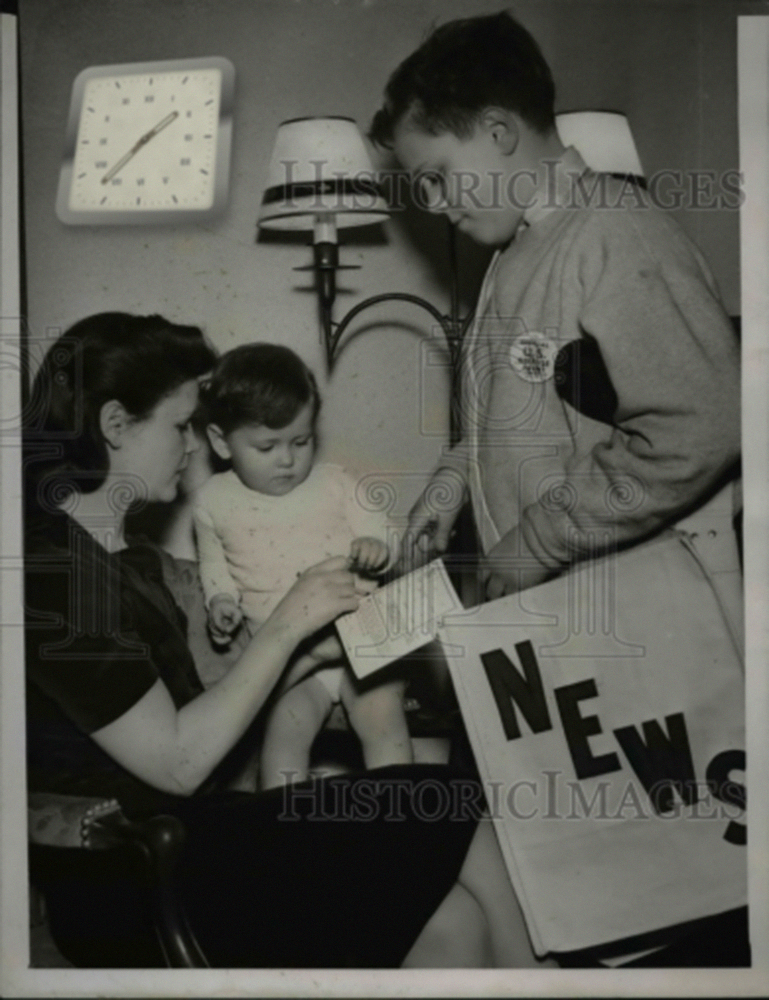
1:37
